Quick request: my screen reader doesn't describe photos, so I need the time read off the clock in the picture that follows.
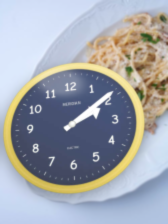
2:09
